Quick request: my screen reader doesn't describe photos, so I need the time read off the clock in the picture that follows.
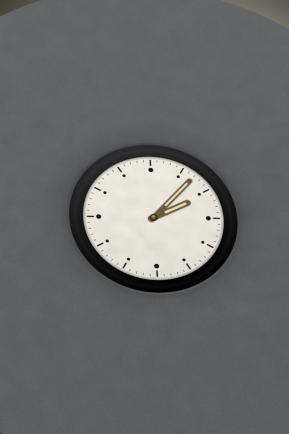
2:07
